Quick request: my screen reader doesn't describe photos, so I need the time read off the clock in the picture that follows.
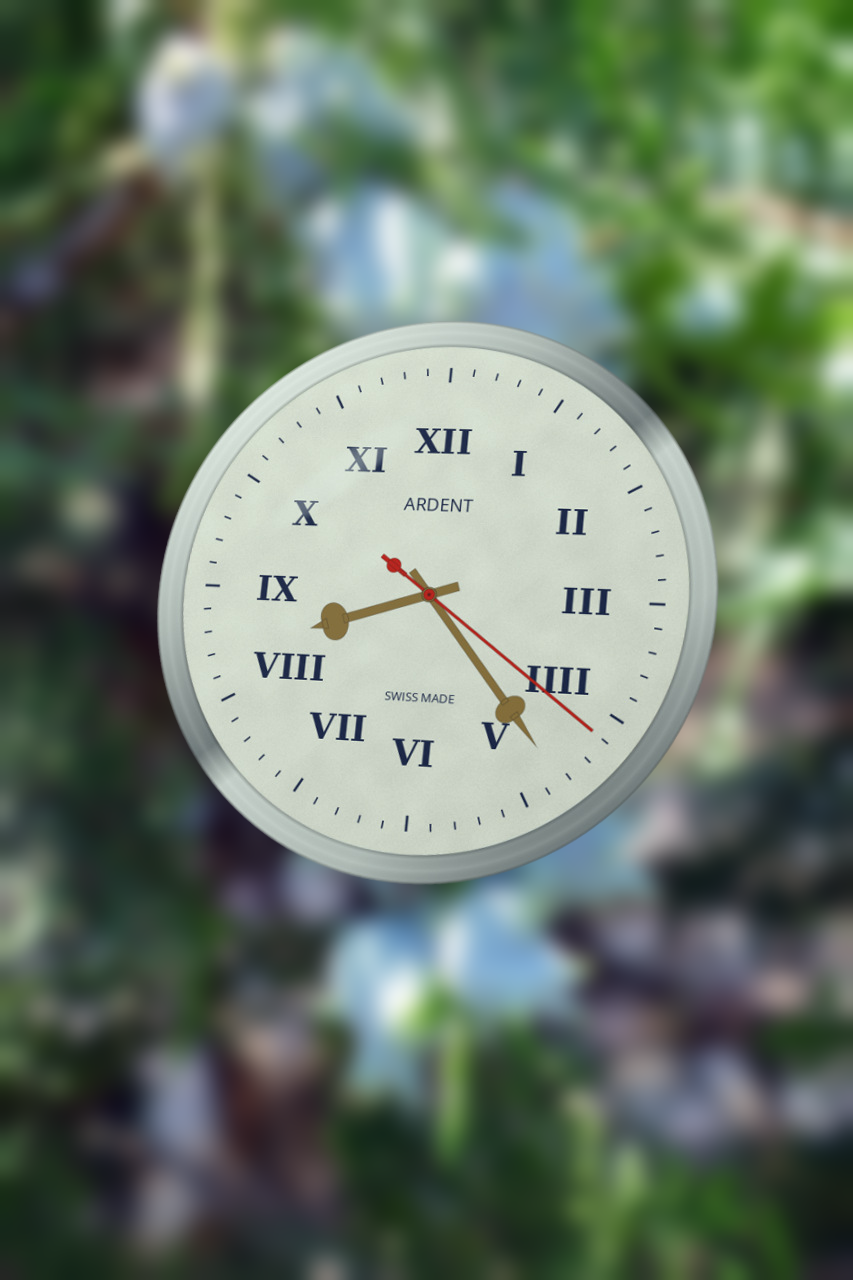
8:23:21
